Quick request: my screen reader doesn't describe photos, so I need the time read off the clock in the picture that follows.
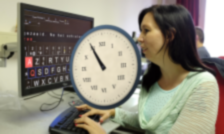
10:55
